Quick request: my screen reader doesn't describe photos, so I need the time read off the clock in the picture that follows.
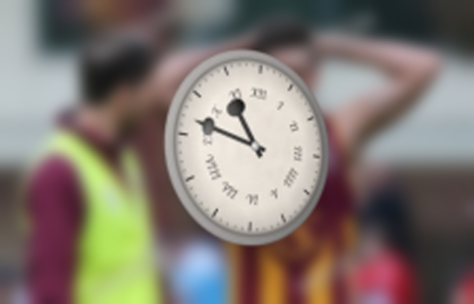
10:47
